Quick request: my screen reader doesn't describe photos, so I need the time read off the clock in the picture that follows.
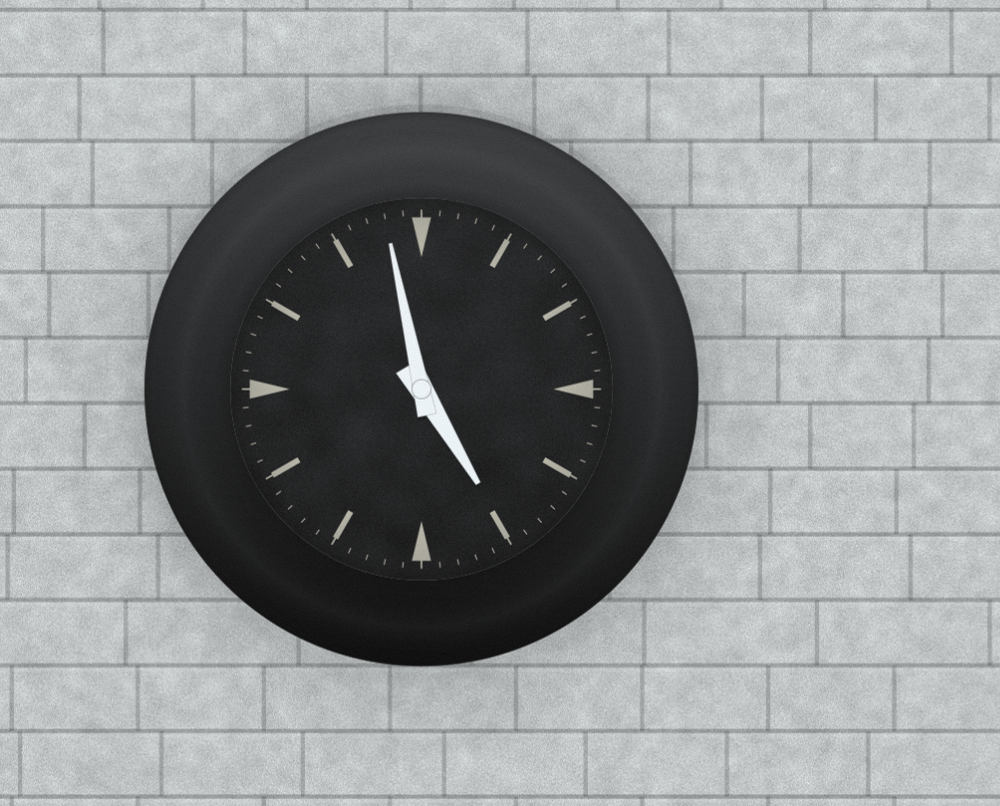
4:58
